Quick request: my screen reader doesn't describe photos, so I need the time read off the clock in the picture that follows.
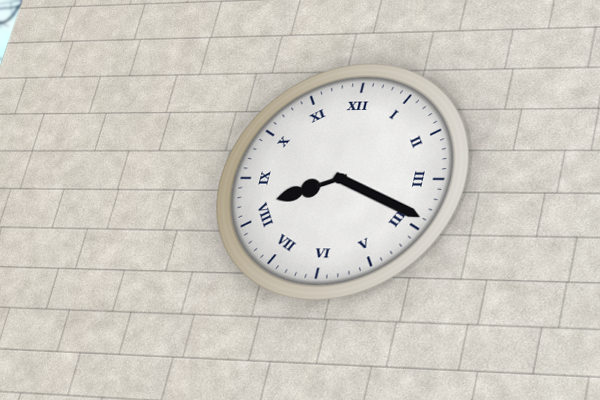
8:19
